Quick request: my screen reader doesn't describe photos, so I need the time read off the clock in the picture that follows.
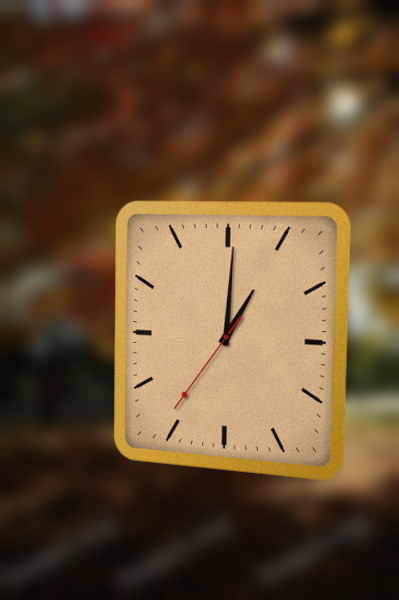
1:00:36
